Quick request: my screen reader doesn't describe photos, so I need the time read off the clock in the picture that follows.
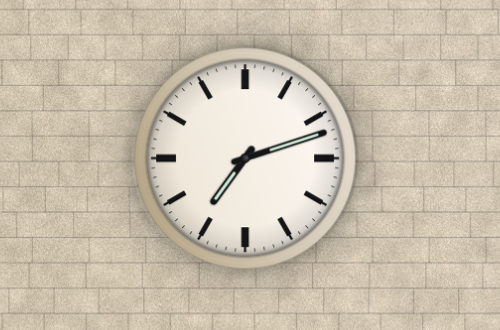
7:12
